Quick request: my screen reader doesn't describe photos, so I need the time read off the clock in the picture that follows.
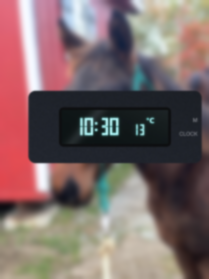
10:30
